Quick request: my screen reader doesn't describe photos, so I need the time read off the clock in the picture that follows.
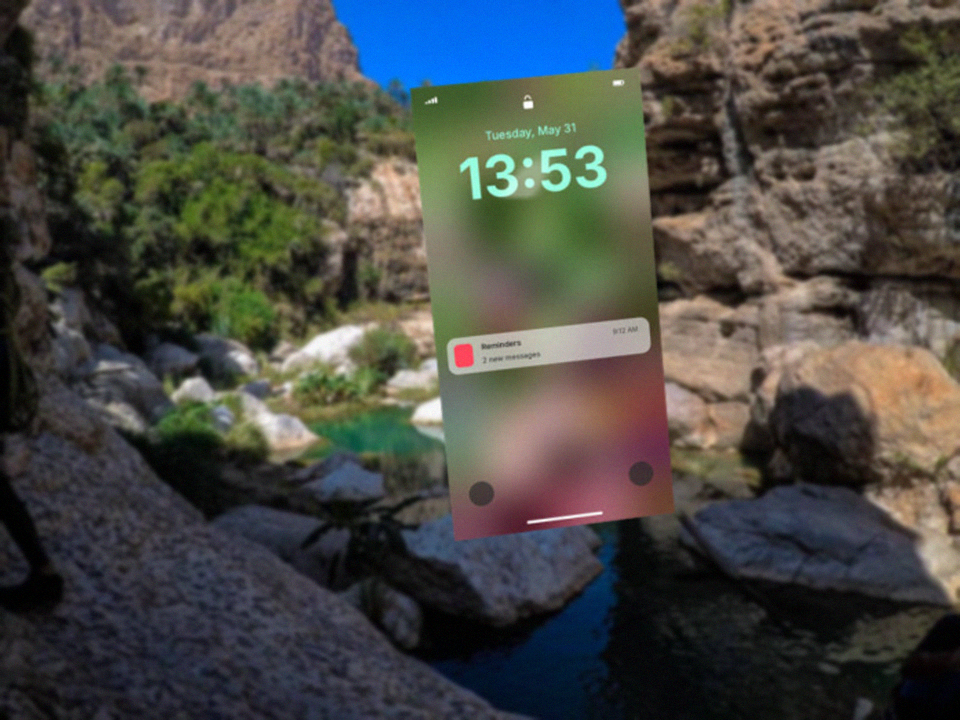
13:53
